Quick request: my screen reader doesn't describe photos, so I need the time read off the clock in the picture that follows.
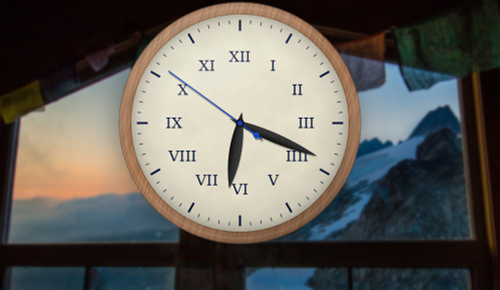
6:18:51
